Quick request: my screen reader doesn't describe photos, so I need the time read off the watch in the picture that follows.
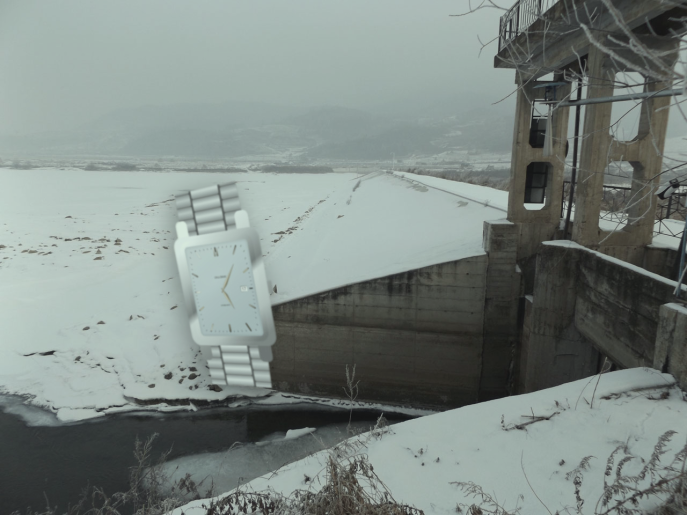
5:06
